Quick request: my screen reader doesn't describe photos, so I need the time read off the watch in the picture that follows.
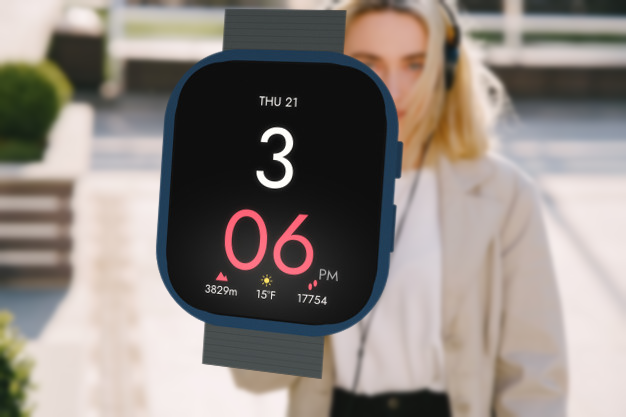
3:06
